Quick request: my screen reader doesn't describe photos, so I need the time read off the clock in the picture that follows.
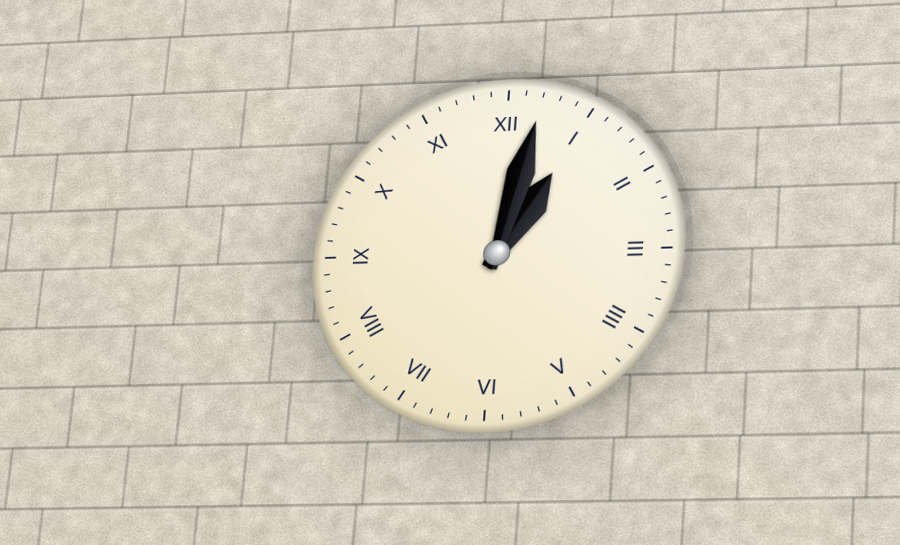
1:02
